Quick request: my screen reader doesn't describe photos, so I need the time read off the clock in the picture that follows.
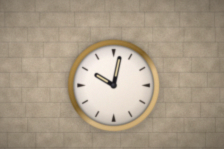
10:02
